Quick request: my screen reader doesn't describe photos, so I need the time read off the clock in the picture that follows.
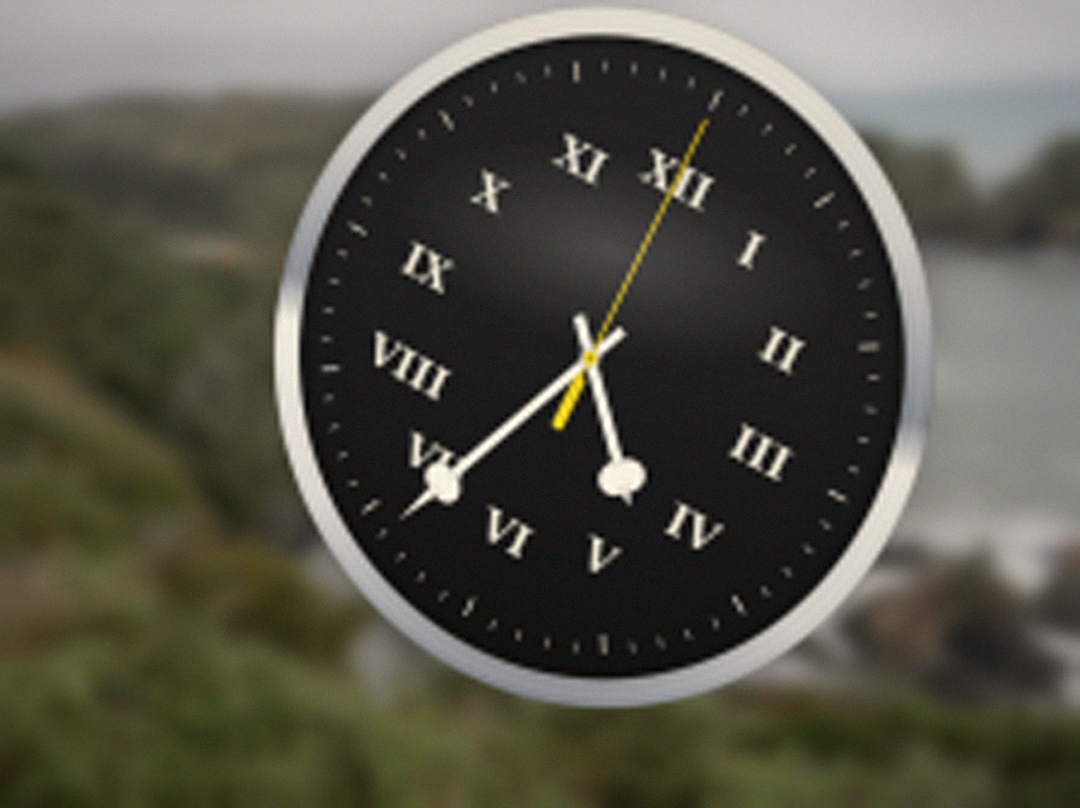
4:34:00
